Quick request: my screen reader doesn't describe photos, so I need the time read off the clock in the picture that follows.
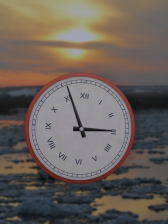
2:56
